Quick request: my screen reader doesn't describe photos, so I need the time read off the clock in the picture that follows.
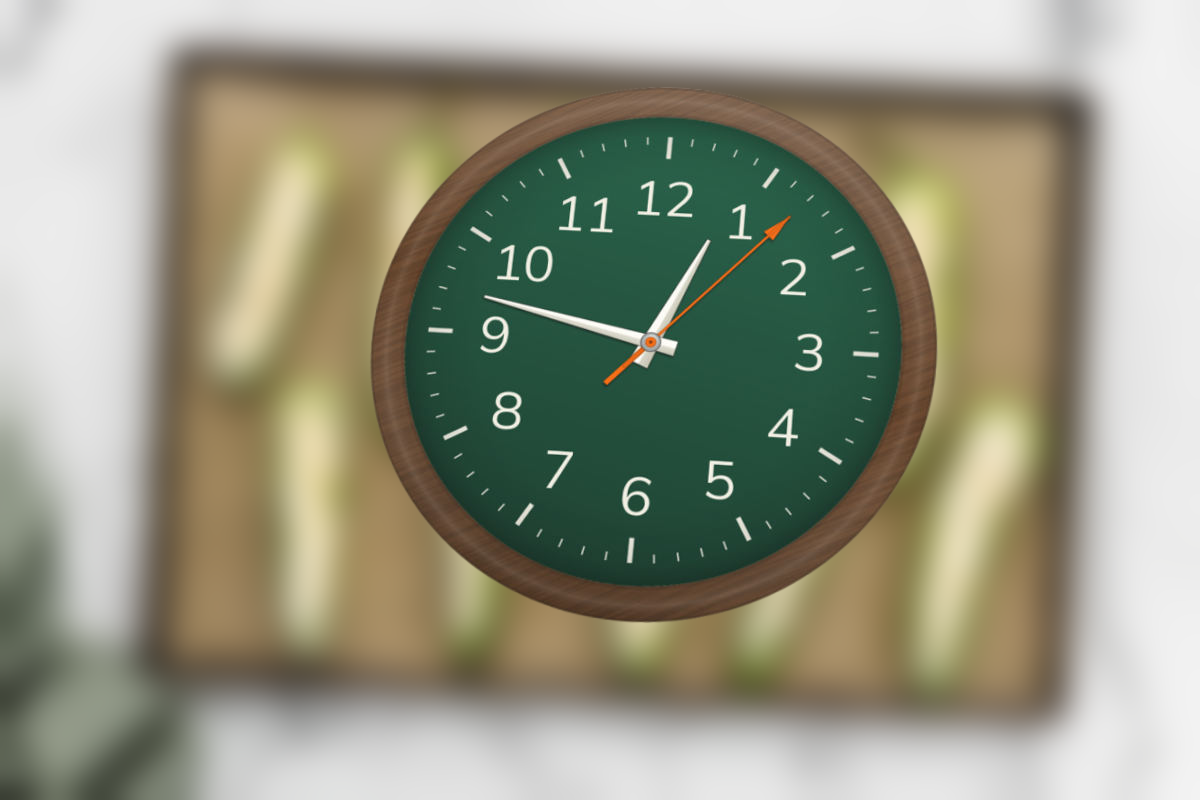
12:47:07
